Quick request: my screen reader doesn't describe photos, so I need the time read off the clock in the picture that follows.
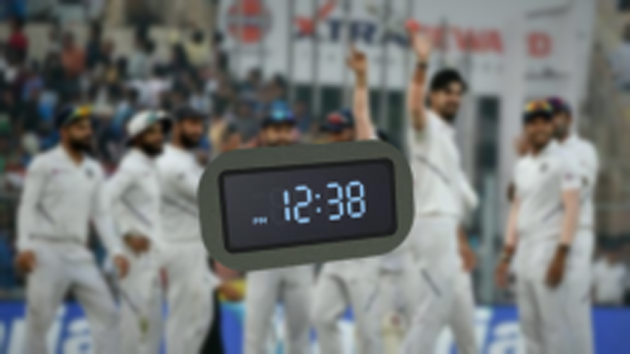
12:38
